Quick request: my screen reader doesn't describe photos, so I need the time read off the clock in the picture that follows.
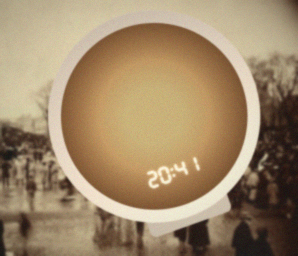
20:41
